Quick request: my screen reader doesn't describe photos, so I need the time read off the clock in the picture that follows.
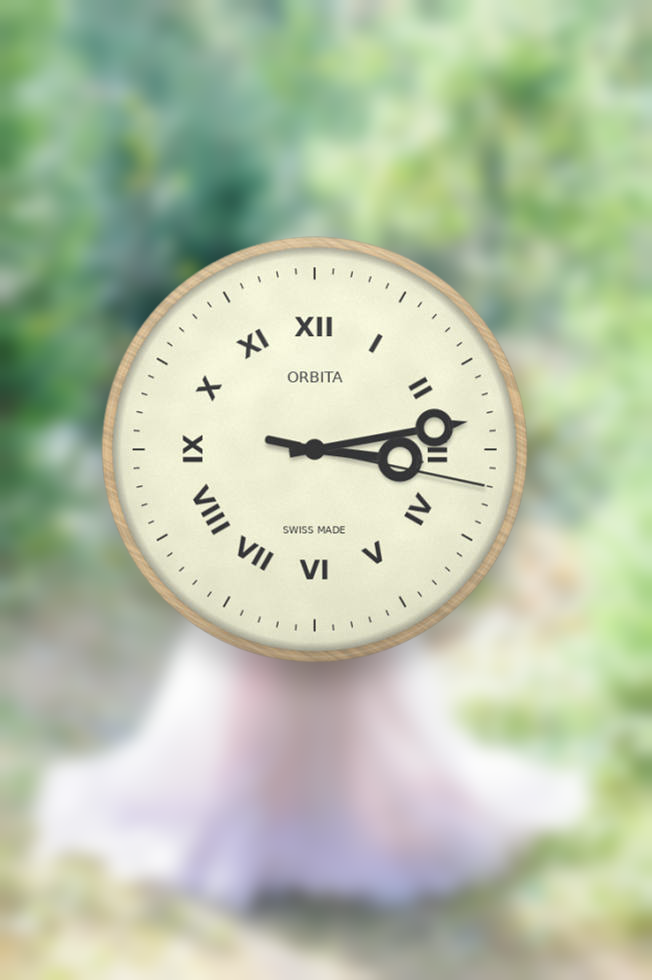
3:13:17
